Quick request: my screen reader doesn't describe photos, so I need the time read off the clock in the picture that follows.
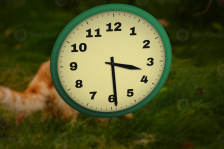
3:29
